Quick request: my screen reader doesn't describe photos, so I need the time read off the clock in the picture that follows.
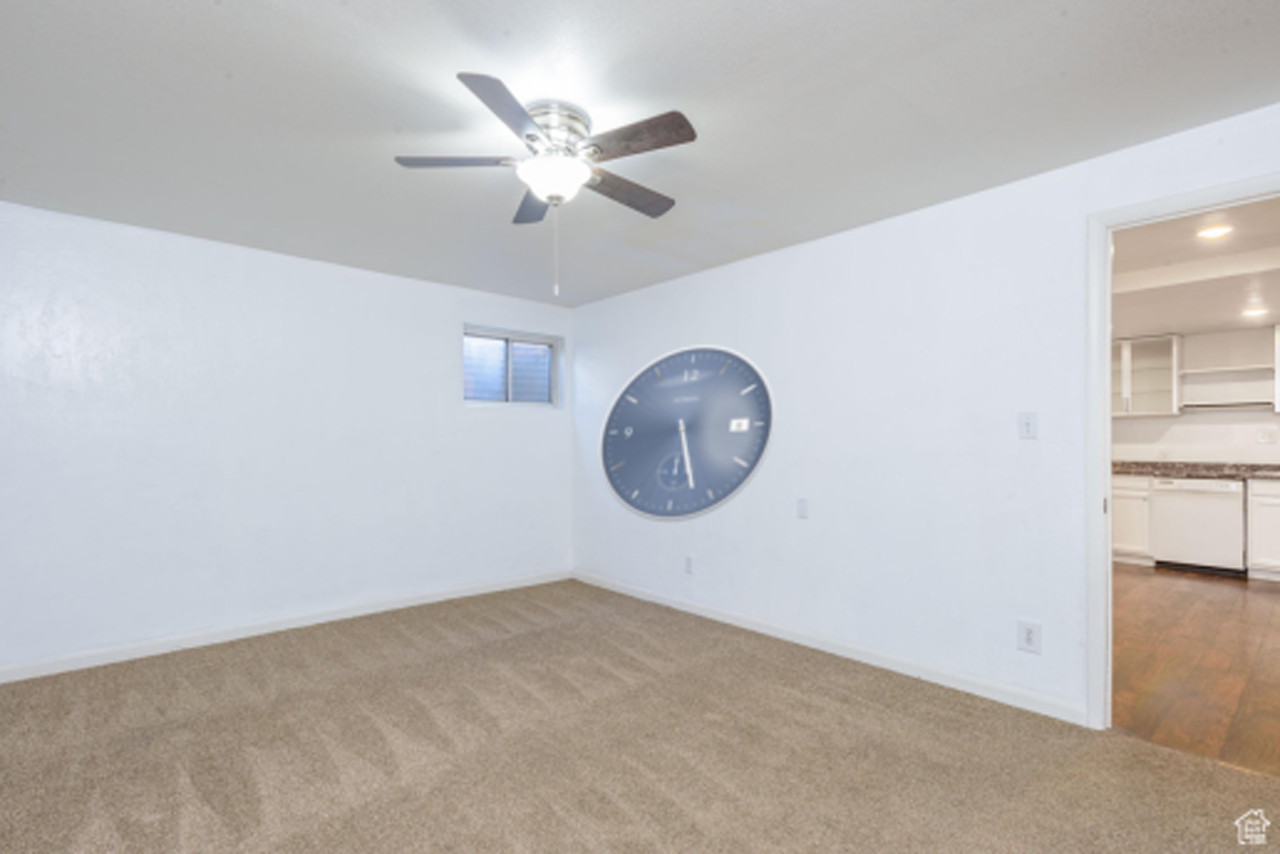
5:27
